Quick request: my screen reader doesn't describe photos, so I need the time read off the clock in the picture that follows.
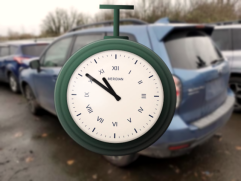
10:51
